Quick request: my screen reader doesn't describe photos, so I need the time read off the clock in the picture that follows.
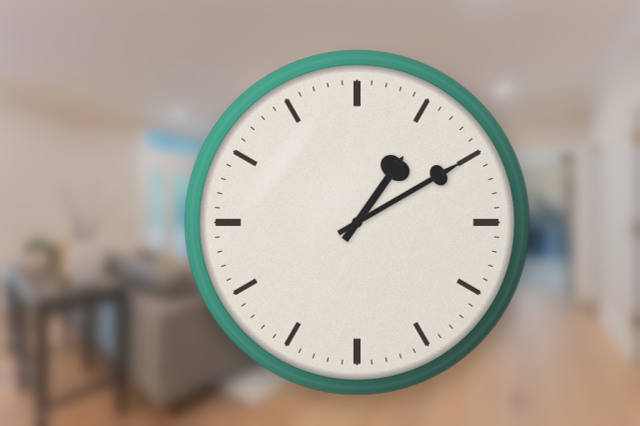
1:10
